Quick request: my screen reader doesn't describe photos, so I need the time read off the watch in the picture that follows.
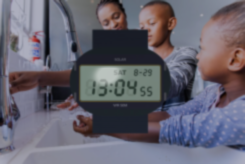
13:04:55
